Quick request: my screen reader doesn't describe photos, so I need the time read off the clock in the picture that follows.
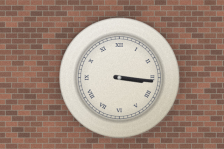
3:16
